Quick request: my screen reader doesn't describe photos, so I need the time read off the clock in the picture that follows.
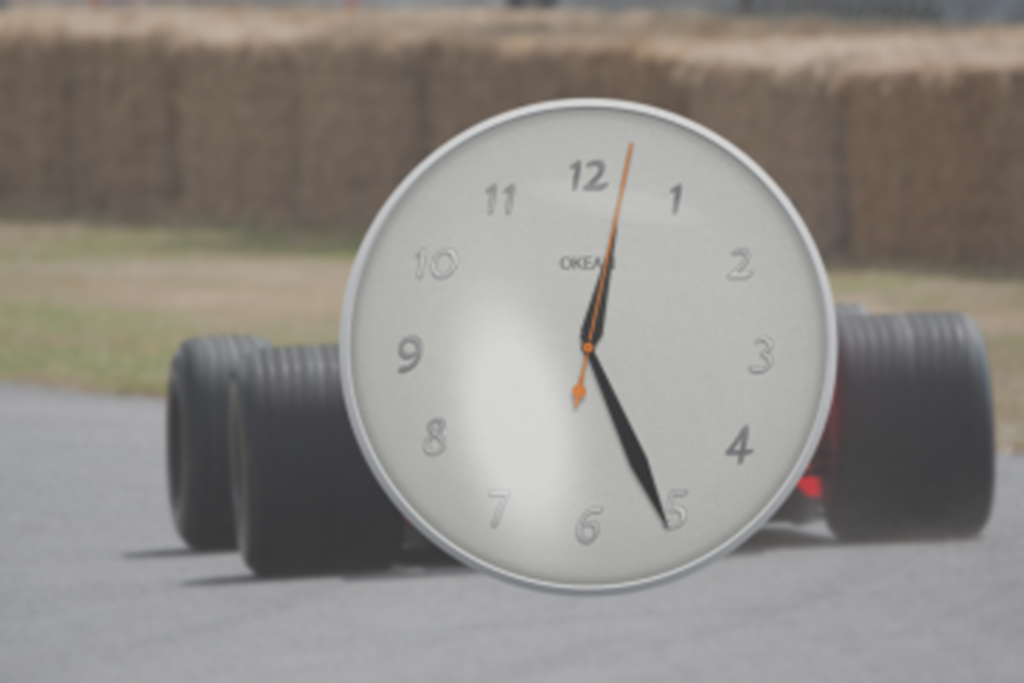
12:26:02
